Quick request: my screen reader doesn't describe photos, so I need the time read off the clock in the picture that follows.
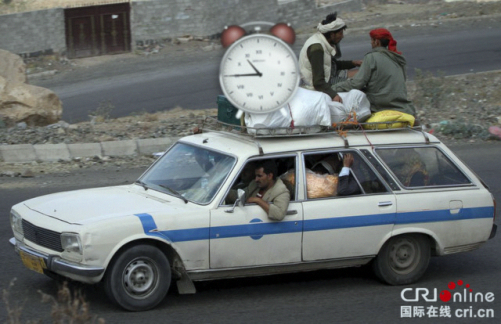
10:45
